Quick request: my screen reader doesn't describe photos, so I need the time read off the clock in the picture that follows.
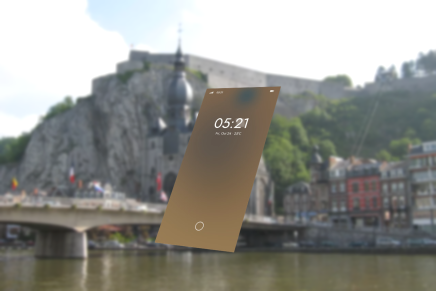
5:21
